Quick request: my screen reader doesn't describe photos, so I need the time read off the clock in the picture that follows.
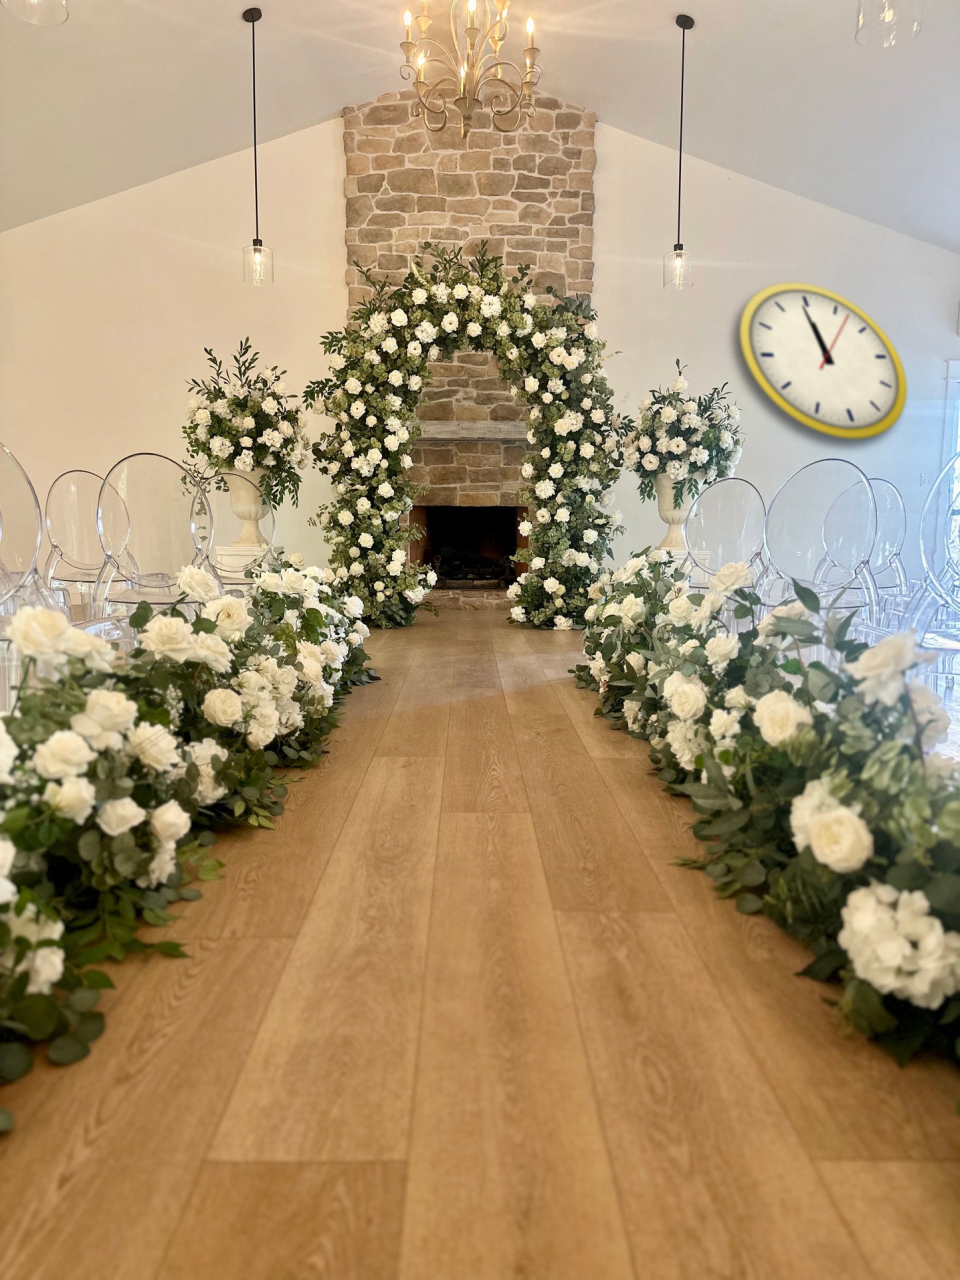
11:59:07
